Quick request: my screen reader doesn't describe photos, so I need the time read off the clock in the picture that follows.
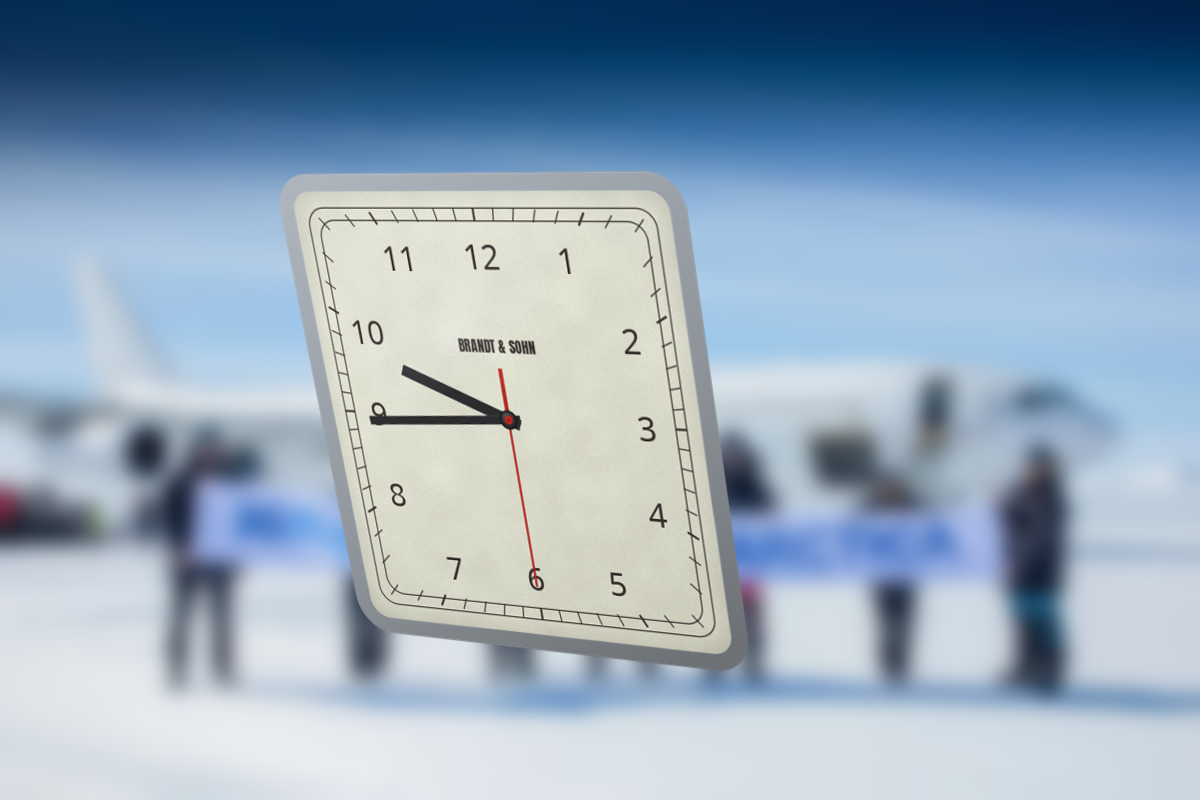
9:44:30
